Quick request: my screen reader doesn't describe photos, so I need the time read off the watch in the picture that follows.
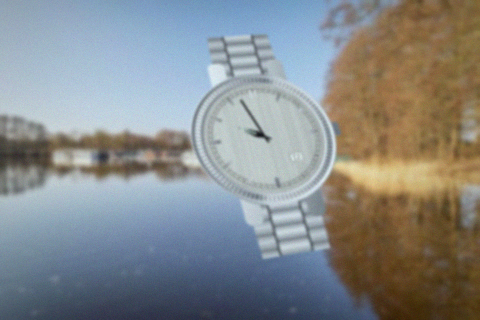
9:57
